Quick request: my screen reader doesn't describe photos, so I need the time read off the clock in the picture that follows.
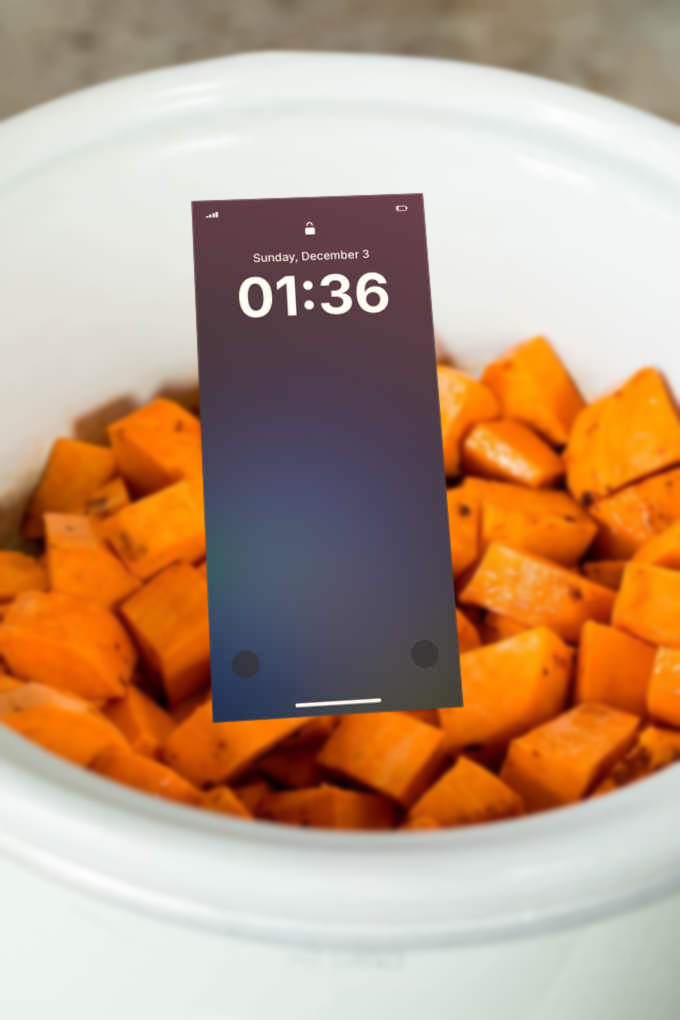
1:36
